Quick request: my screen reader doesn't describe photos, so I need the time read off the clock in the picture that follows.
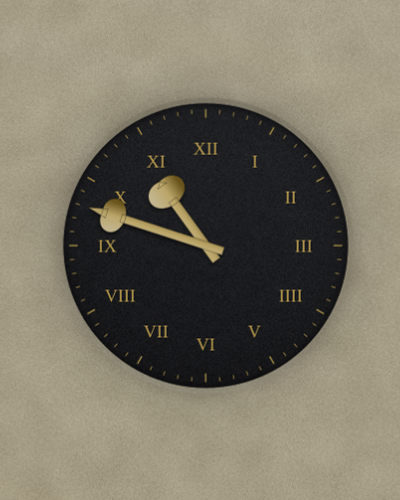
10:48
